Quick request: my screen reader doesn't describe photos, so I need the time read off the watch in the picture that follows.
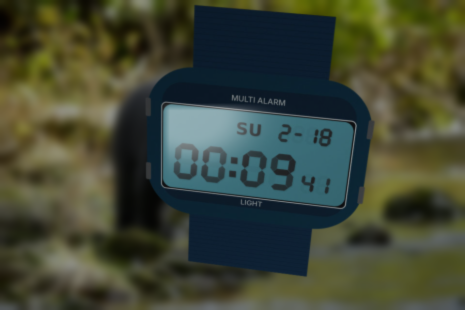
0:09:41
